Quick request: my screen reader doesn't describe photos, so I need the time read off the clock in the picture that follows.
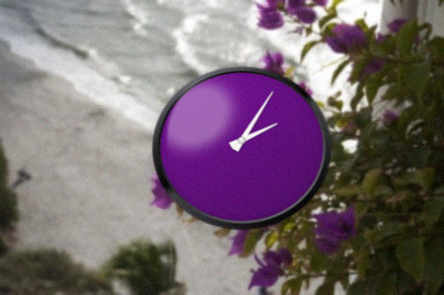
2:05
